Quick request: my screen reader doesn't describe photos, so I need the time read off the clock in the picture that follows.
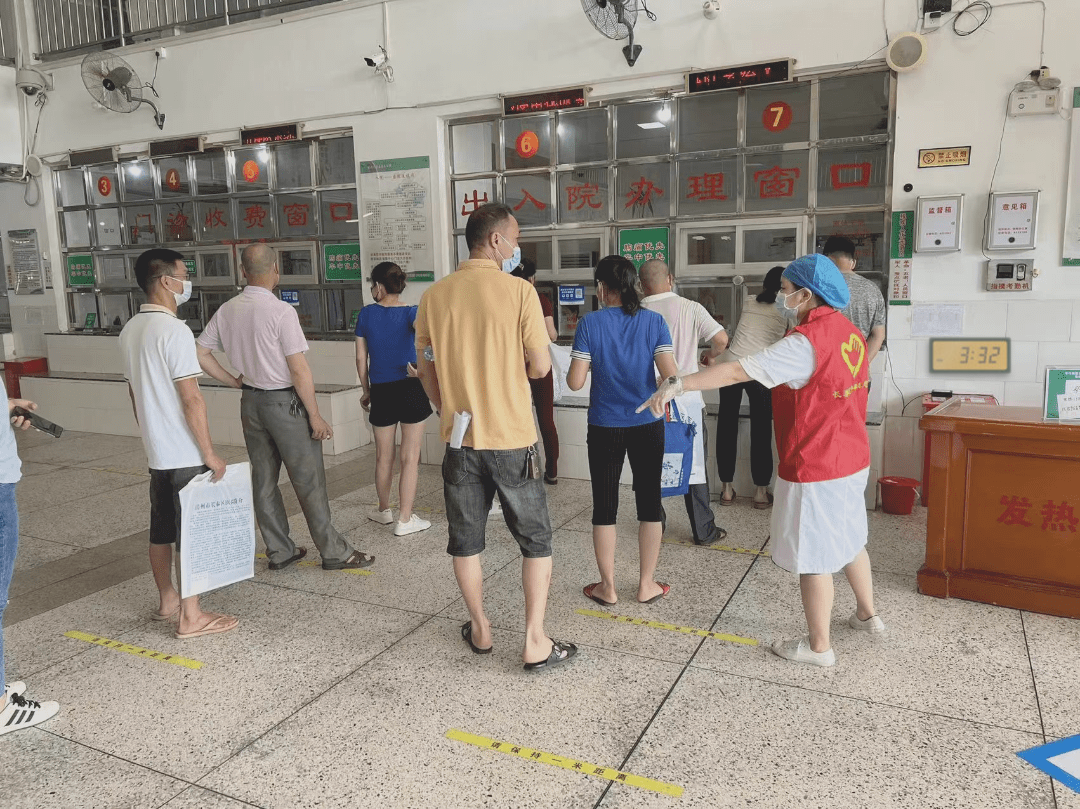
3:32
